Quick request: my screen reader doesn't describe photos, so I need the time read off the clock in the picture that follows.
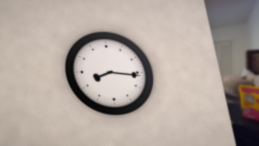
8:16
